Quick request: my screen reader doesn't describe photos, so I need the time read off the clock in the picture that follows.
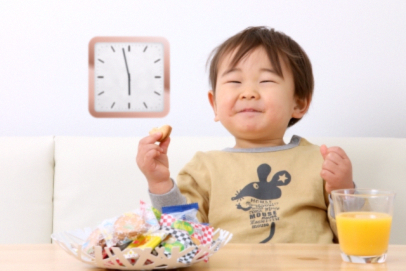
5:58
